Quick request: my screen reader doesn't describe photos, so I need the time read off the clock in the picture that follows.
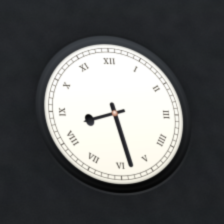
8:28
